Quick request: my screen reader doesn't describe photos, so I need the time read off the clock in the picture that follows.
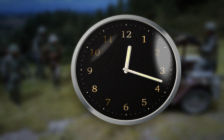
12:18
